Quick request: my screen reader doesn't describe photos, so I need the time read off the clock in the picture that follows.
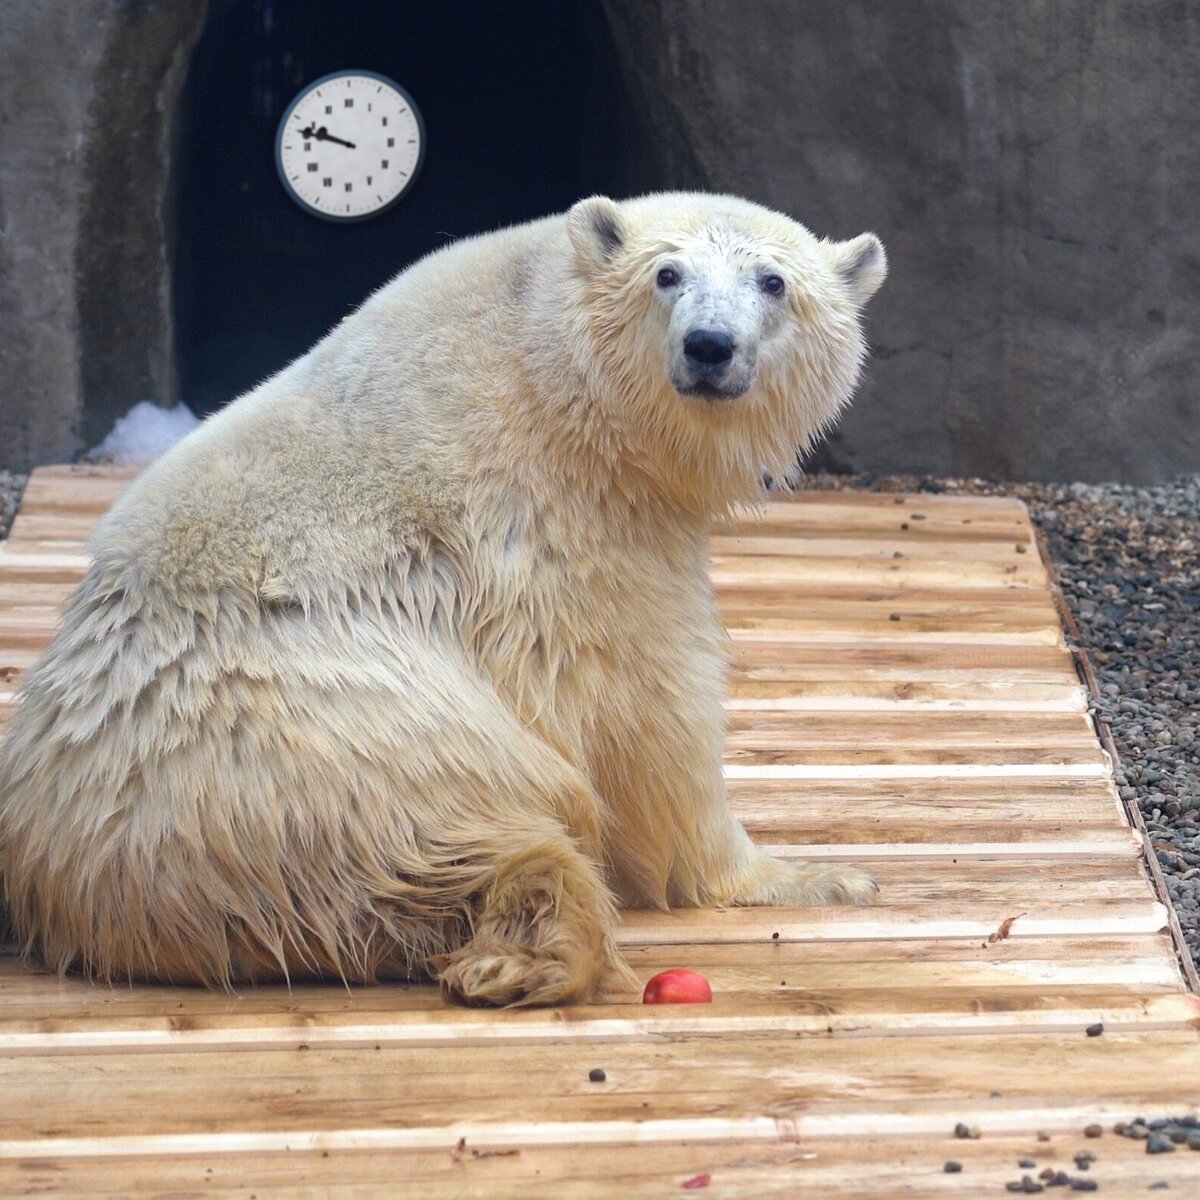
9:48
